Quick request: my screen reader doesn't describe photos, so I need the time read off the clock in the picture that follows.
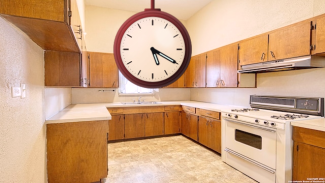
5:20
